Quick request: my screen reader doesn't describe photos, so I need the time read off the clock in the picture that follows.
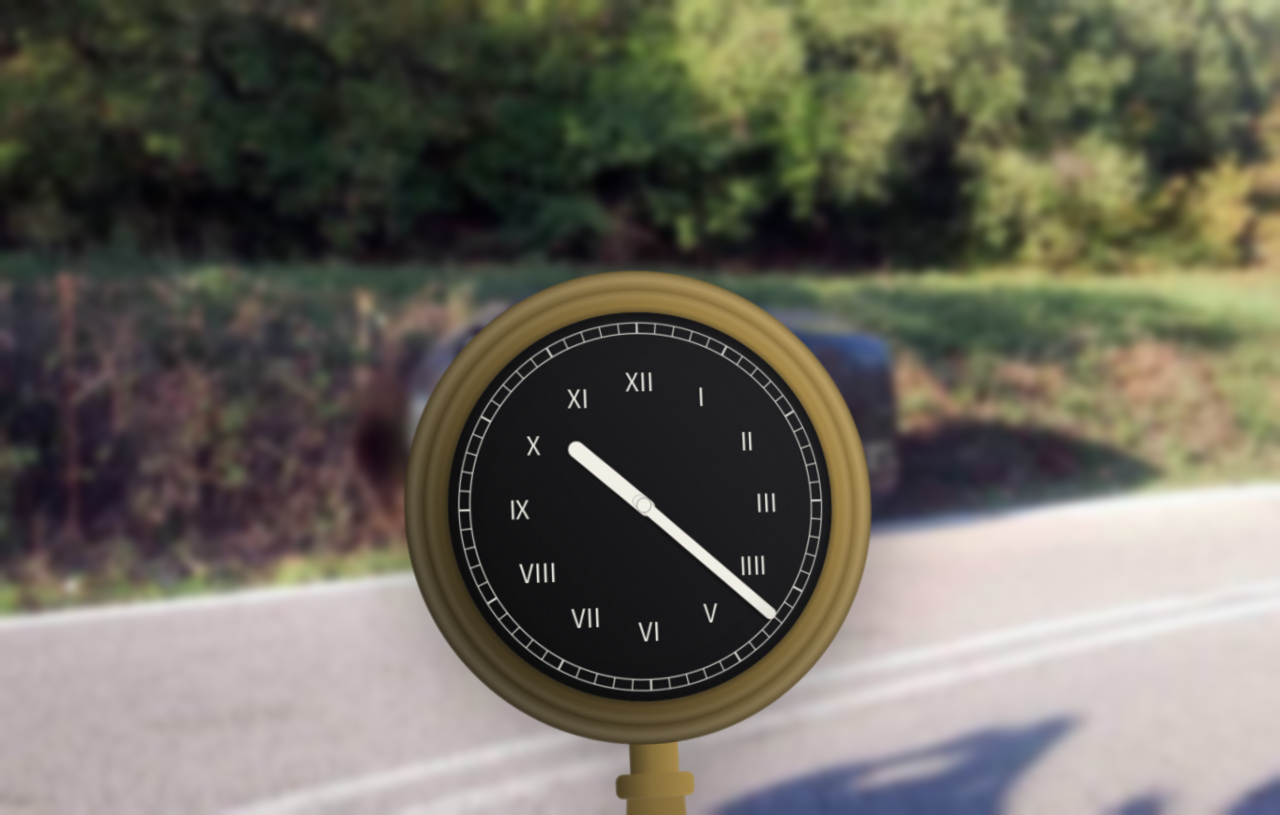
10:22
